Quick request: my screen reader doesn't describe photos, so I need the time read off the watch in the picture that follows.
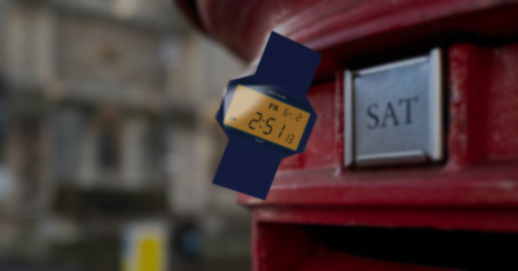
2:51
